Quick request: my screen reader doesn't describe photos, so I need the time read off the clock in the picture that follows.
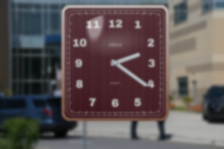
2:21
